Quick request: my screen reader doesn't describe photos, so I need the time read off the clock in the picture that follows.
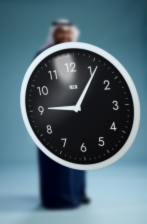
9:06
